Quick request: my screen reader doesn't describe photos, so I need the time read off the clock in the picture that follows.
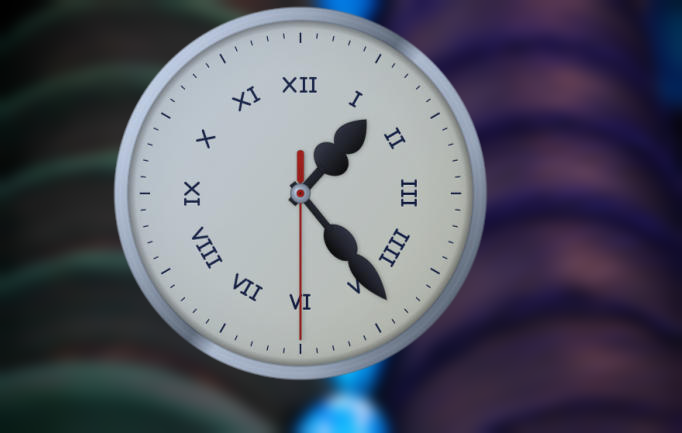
1:23:30
